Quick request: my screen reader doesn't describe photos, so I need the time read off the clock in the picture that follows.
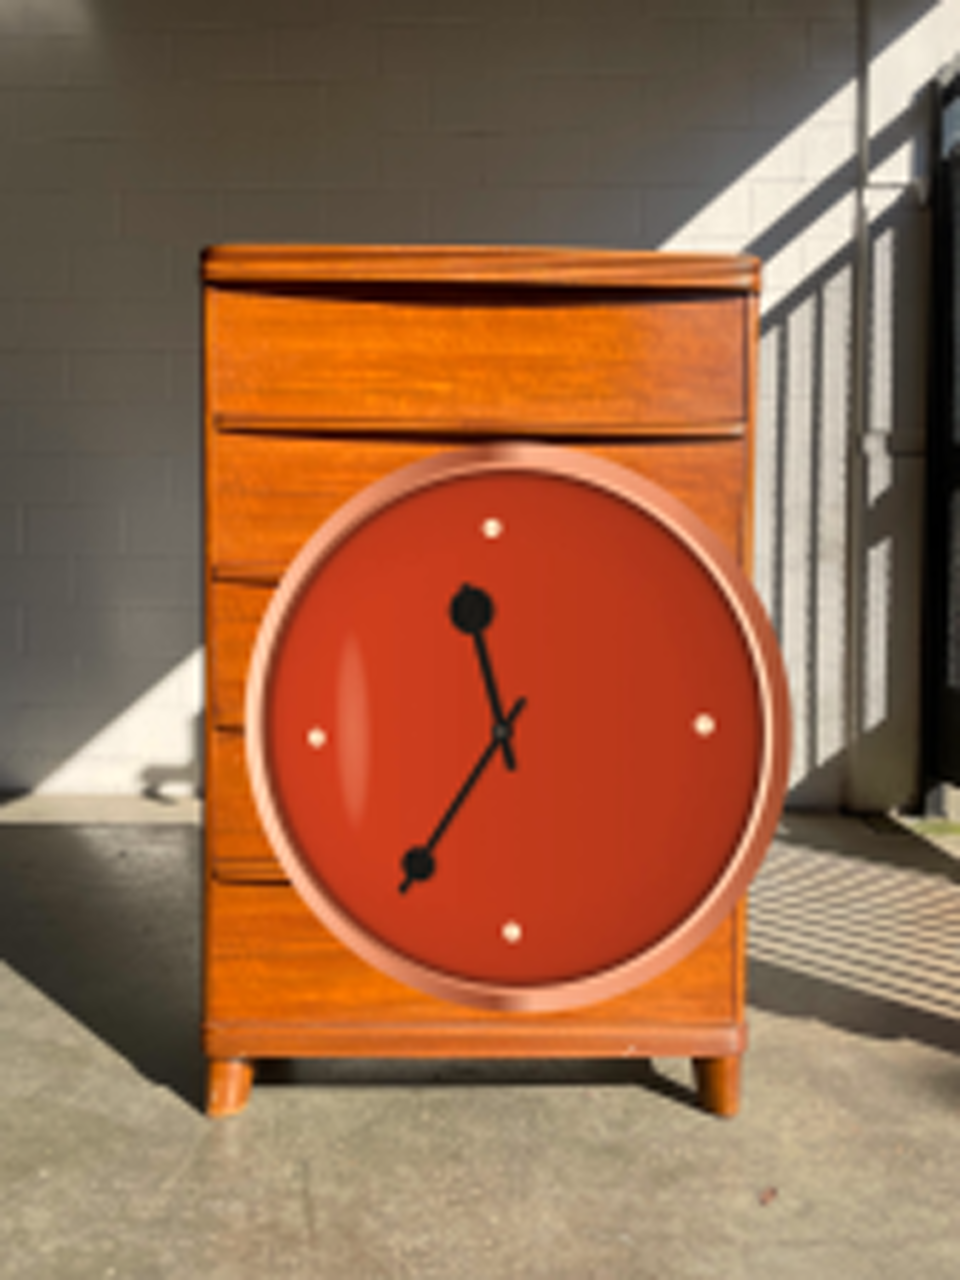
11:36
